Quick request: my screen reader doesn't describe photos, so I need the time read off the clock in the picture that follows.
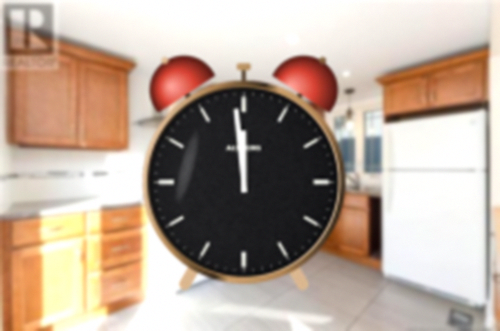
11:59
